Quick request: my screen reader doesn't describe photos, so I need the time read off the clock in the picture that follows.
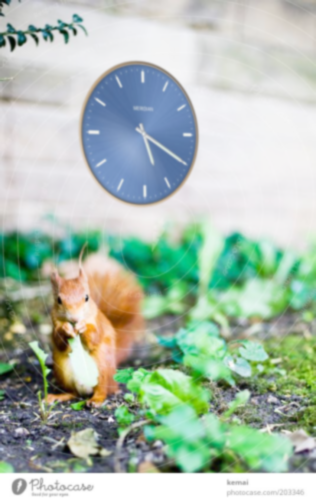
5:20
